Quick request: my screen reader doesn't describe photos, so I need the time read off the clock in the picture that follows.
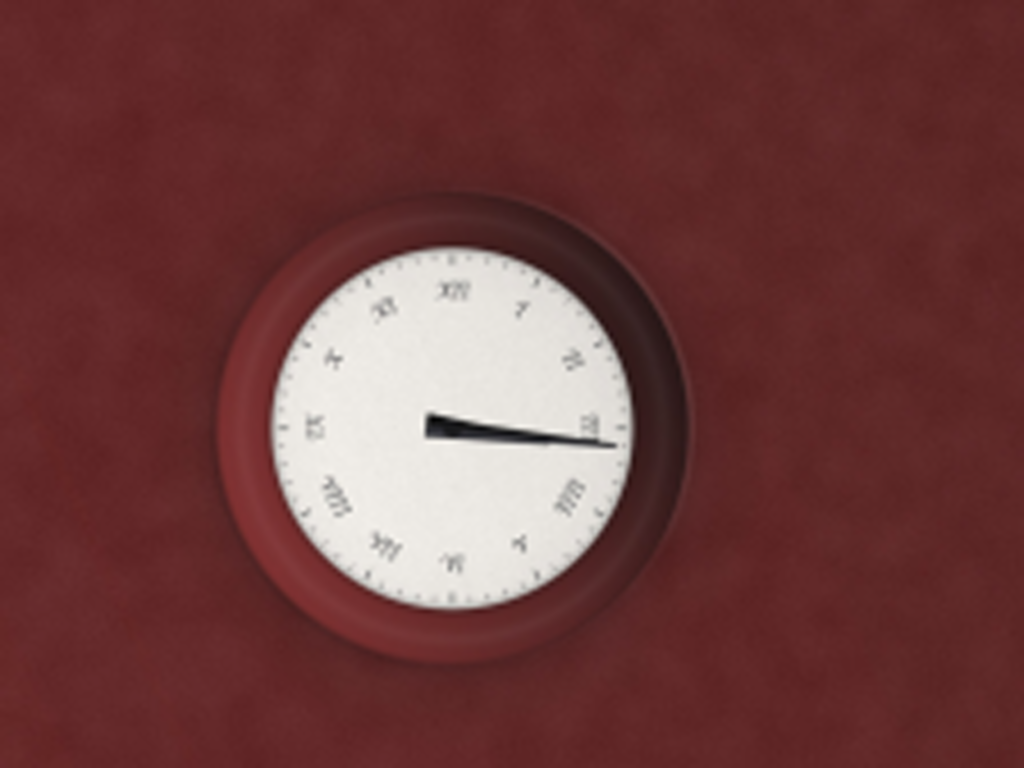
3:16
